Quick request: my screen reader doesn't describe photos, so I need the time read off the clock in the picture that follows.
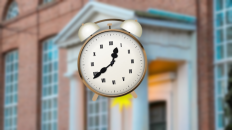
12:39
